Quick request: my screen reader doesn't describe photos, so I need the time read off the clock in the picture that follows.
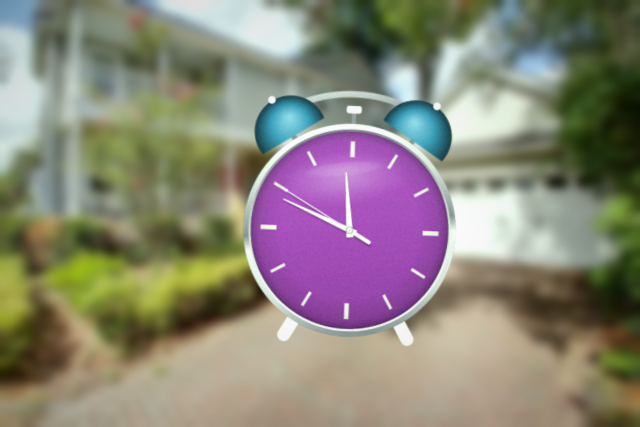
11:48:50
